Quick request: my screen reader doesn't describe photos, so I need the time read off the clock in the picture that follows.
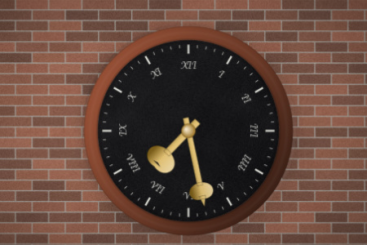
7:28
